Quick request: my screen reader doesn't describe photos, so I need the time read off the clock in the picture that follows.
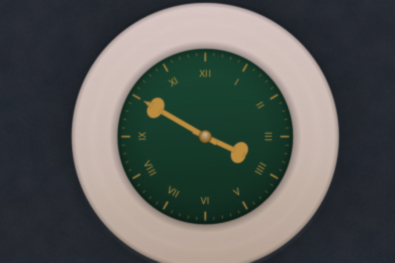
3:50
